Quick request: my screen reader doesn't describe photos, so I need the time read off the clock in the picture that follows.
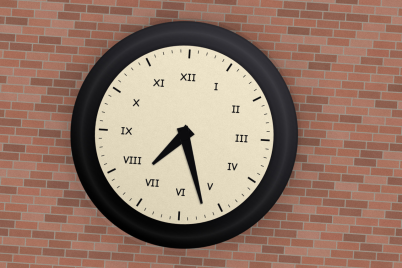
7:27
